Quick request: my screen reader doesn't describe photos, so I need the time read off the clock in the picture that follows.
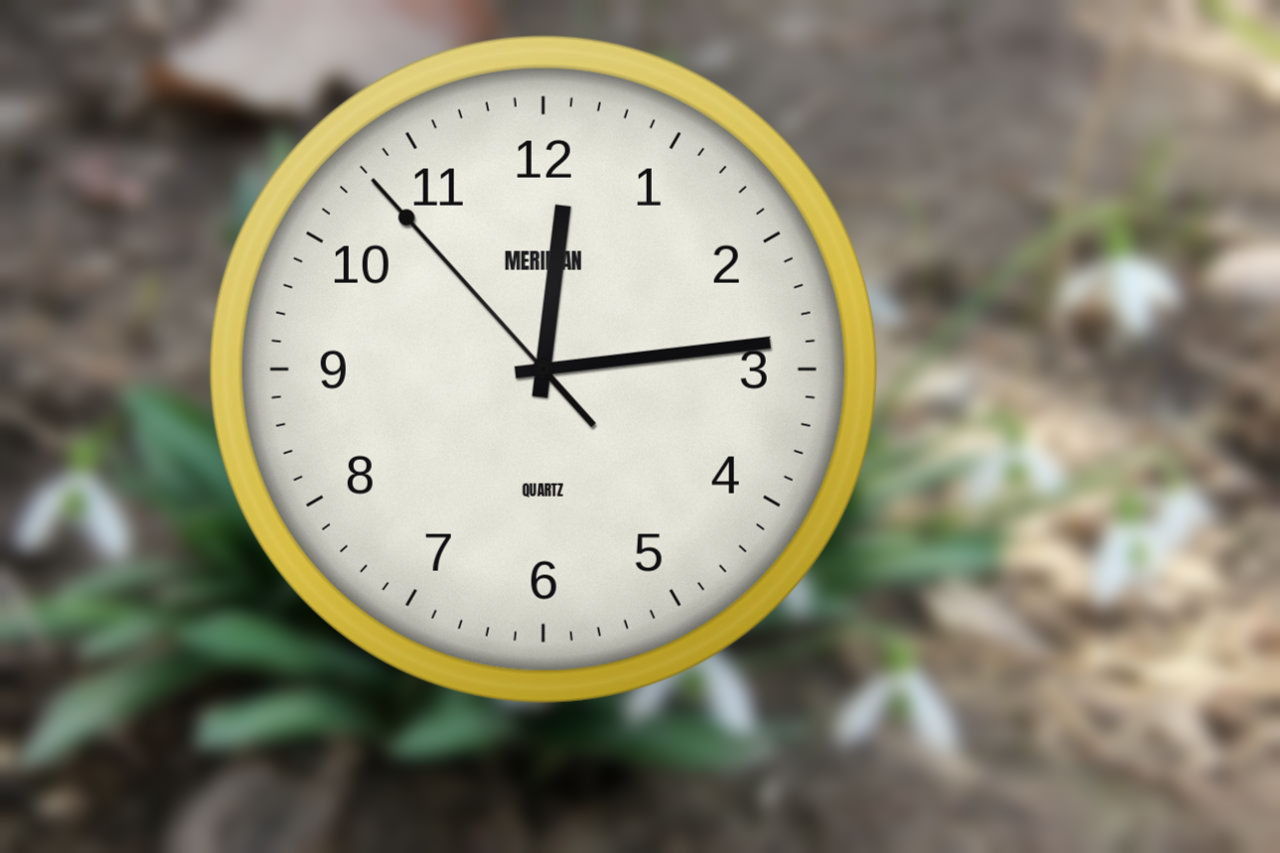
12:13:53
